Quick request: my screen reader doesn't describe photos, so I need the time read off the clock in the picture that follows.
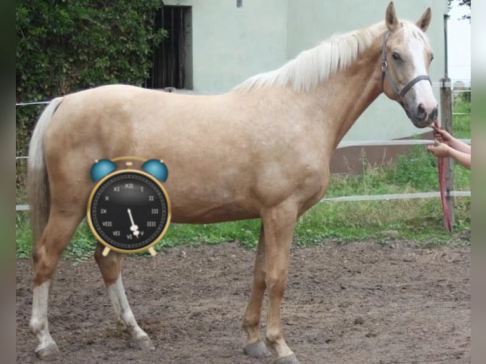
5:27
